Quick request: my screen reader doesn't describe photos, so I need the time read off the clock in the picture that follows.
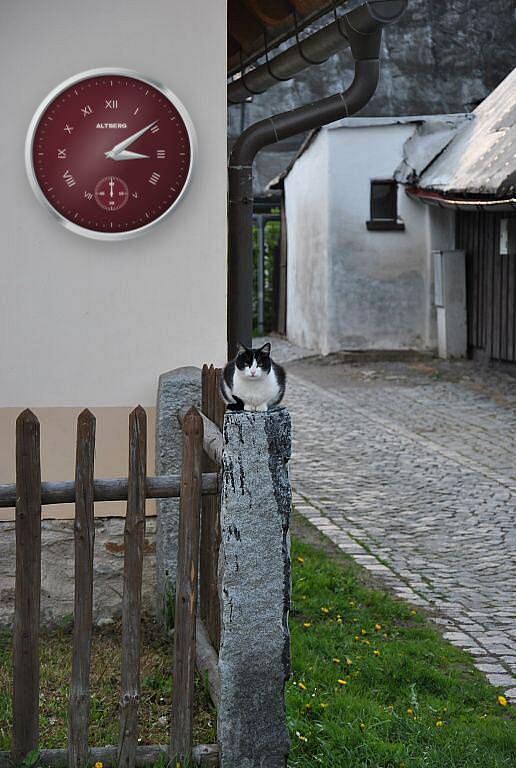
3:09
